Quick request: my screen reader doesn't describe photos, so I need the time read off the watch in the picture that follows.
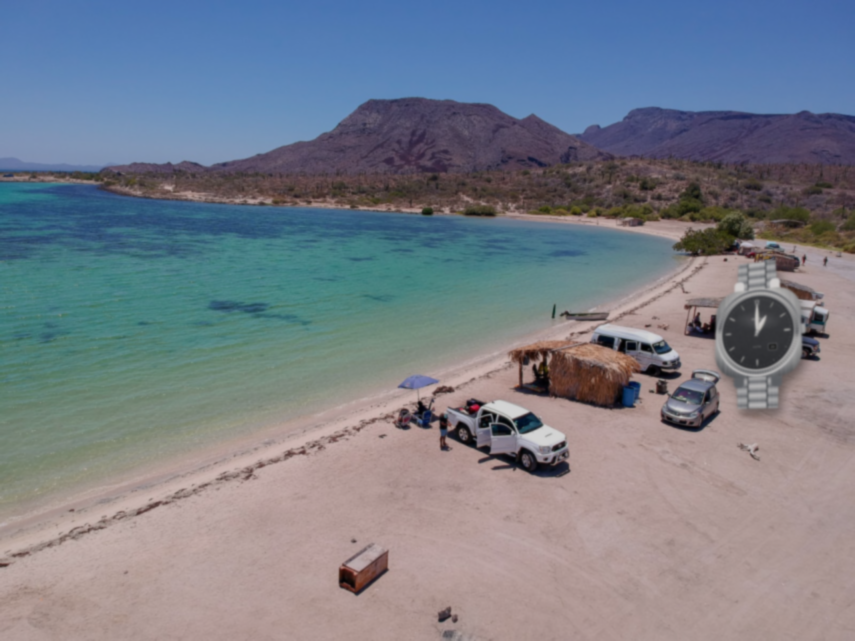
1:00
